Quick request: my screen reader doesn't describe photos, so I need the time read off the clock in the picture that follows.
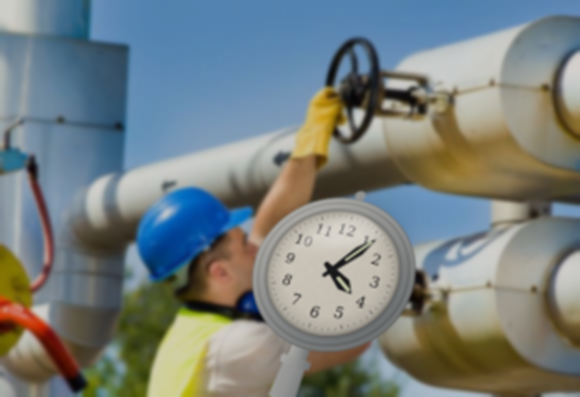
4:06
